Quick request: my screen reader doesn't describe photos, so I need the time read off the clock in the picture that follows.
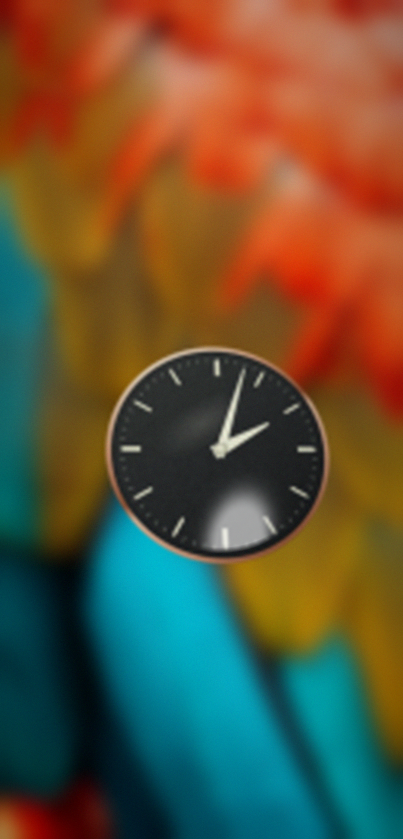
2:03
